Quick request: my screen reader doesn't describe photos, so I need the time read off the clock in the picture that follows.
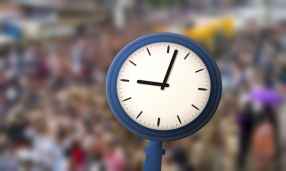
9:02
